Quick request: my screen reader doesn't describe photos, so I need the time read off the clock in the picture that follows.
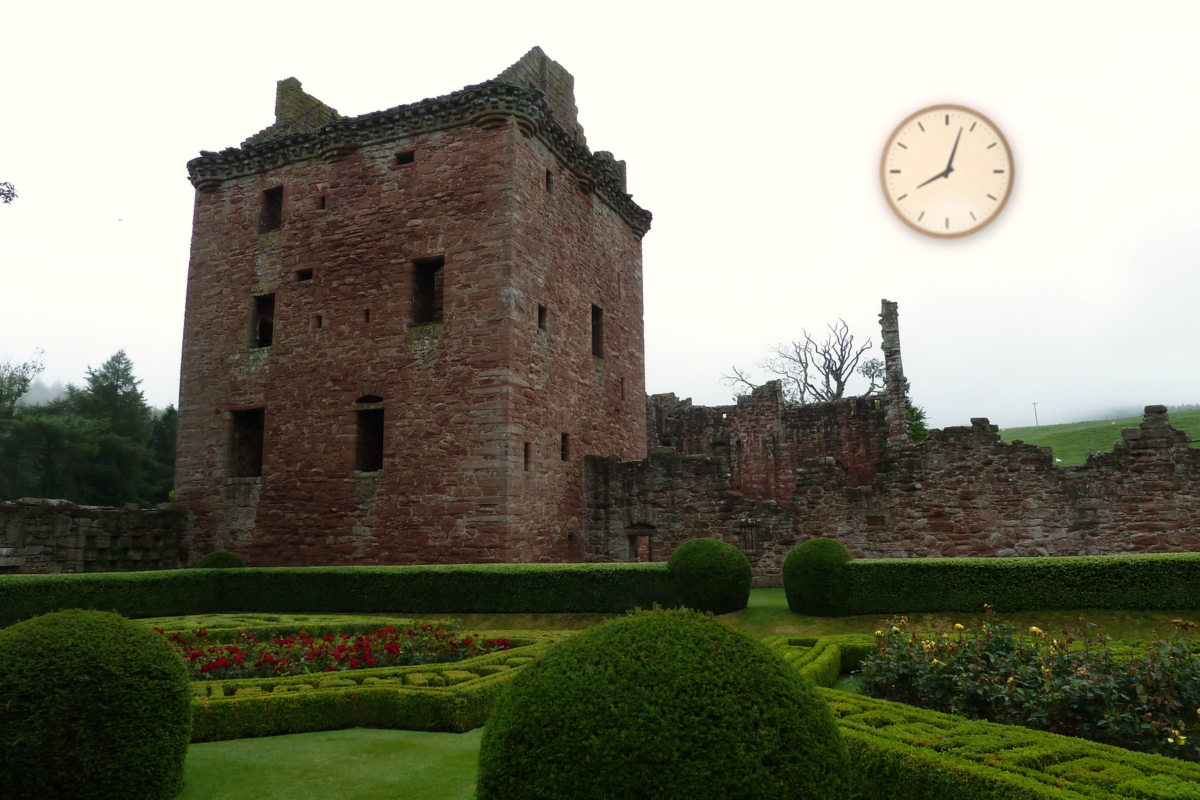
8:03
